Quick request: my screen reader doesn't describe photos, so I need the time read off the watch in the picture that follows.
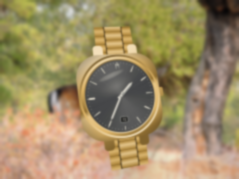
1:35
